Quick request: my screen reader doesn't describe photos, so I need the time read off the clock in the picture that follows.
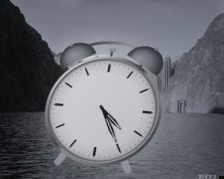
4:25
